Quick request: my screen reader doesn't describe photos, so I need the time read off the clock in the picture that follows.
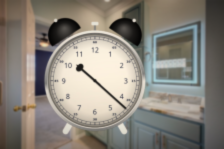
10:22
